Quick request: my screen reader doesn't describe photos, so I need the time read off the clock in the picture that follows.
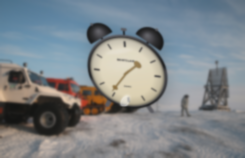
1:36
